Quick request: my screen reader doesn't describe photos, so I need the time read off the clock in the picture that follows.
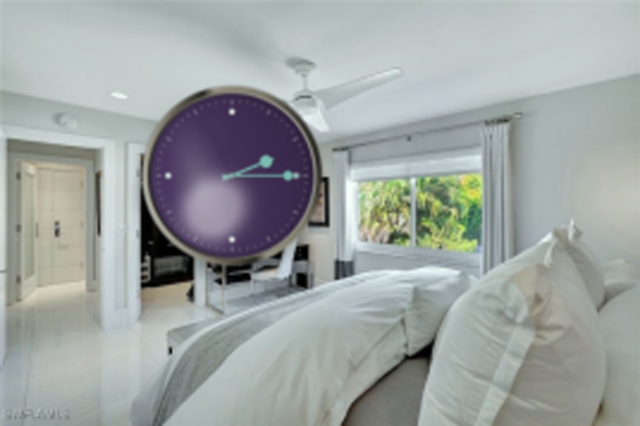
2:15
